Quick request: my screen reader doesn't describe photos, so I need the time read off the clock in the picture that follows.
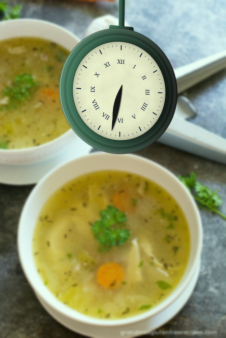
6:32
